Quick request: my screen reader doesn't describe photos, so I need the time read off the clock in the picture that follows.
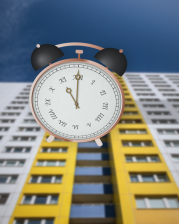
11:00
